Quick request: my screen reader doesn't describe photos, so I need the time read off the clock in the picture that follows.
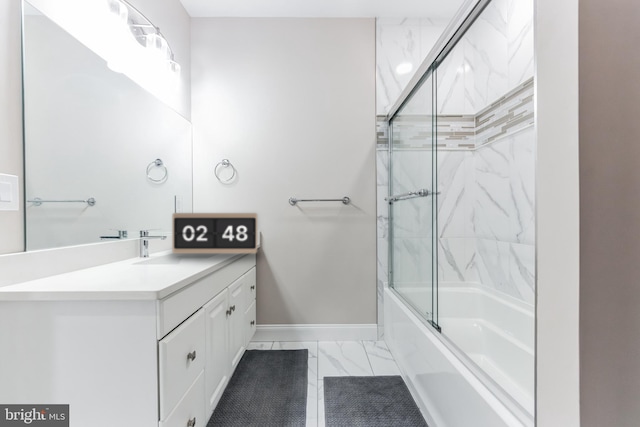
2:48
